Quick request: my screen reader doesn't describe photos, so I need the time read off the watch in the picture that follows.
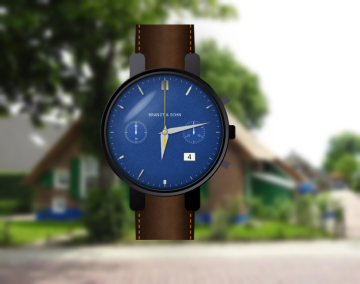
6:13
